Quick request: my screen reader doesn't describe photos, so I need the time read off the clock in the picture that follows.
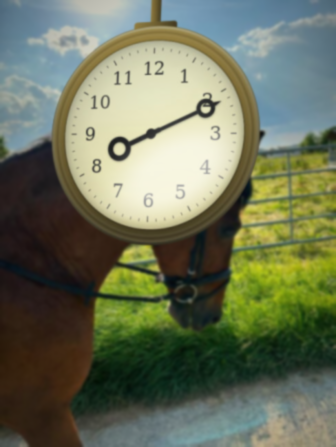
8:11
